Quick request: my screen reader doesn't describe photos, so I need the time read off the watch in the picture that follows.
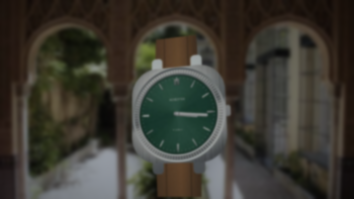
3:16
